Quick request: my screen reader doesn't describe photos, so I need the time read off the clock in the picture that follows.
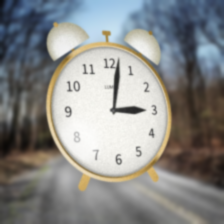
3:02
